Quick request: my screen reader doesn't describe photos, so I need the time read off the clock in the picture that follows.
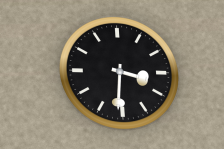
3:31
